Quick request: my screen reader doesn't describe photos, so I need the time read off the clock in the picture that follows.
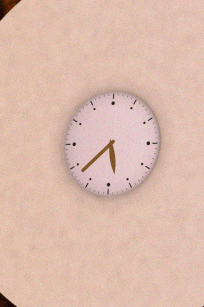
5:38
